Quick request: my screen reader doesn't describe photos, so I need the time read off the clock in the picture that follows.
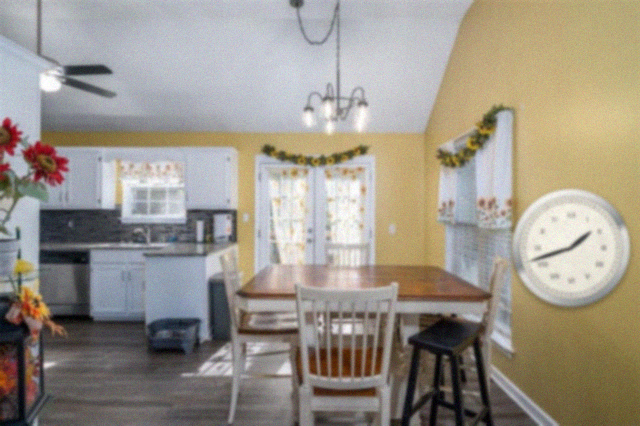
1:42
